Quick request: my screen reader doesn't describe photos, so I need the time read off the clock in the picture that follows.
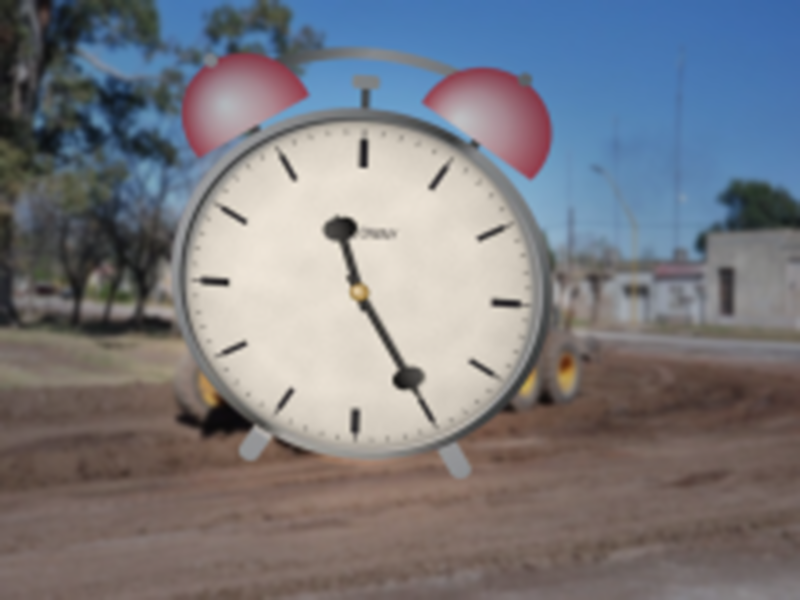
11:25
